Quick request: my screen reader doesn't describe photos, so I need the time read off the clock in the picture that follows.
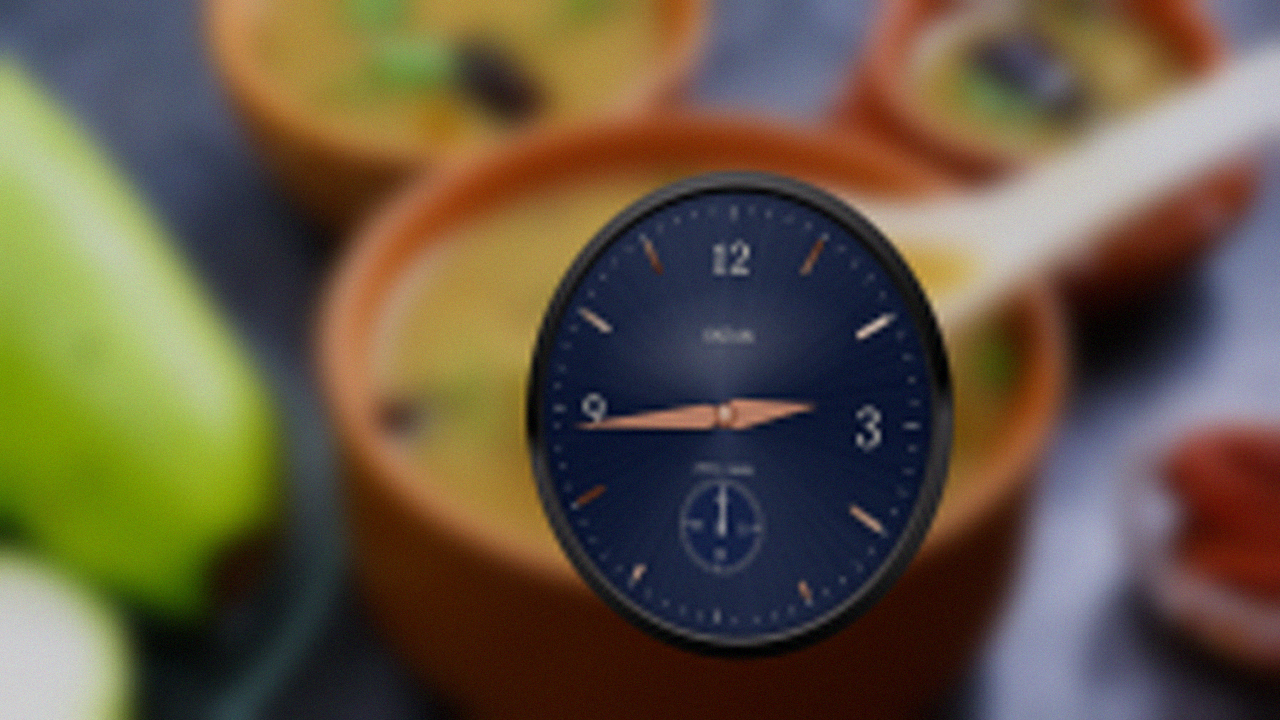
2:44
